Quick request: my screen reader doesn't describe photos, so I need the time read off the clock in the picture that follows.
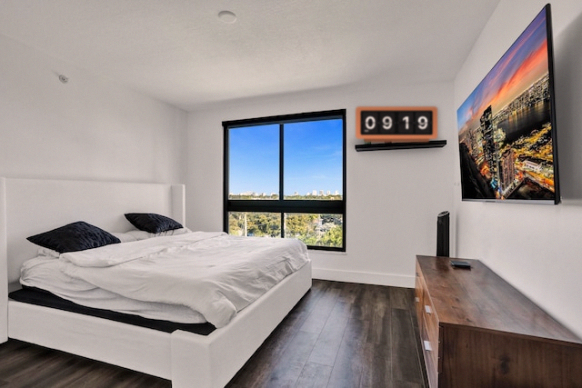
9:19
